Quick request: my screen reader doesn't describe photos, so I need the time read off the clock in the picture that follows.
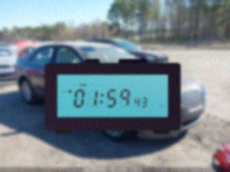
1:59
